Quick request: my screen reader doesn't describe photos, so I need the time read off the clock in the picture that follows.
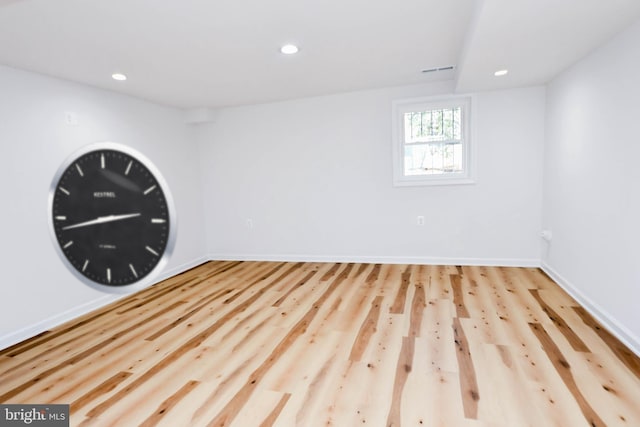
2:43
